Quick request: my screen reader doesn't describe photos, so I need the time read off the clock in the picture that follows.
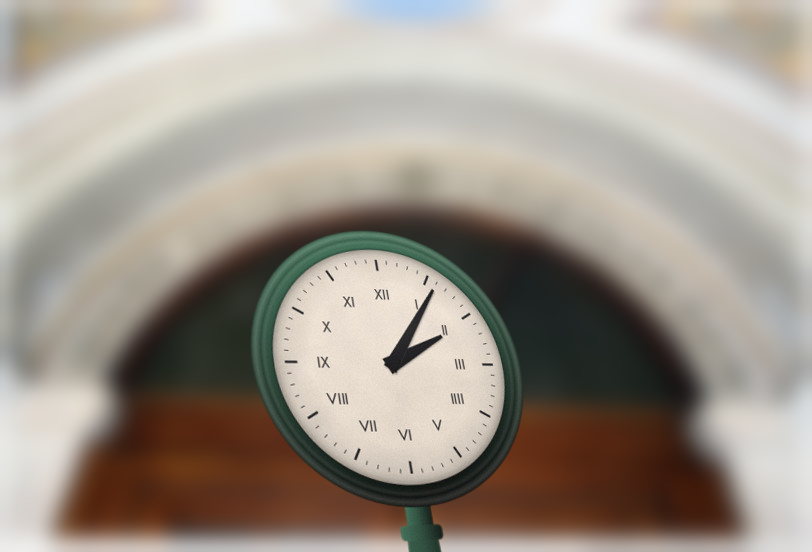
2:06
